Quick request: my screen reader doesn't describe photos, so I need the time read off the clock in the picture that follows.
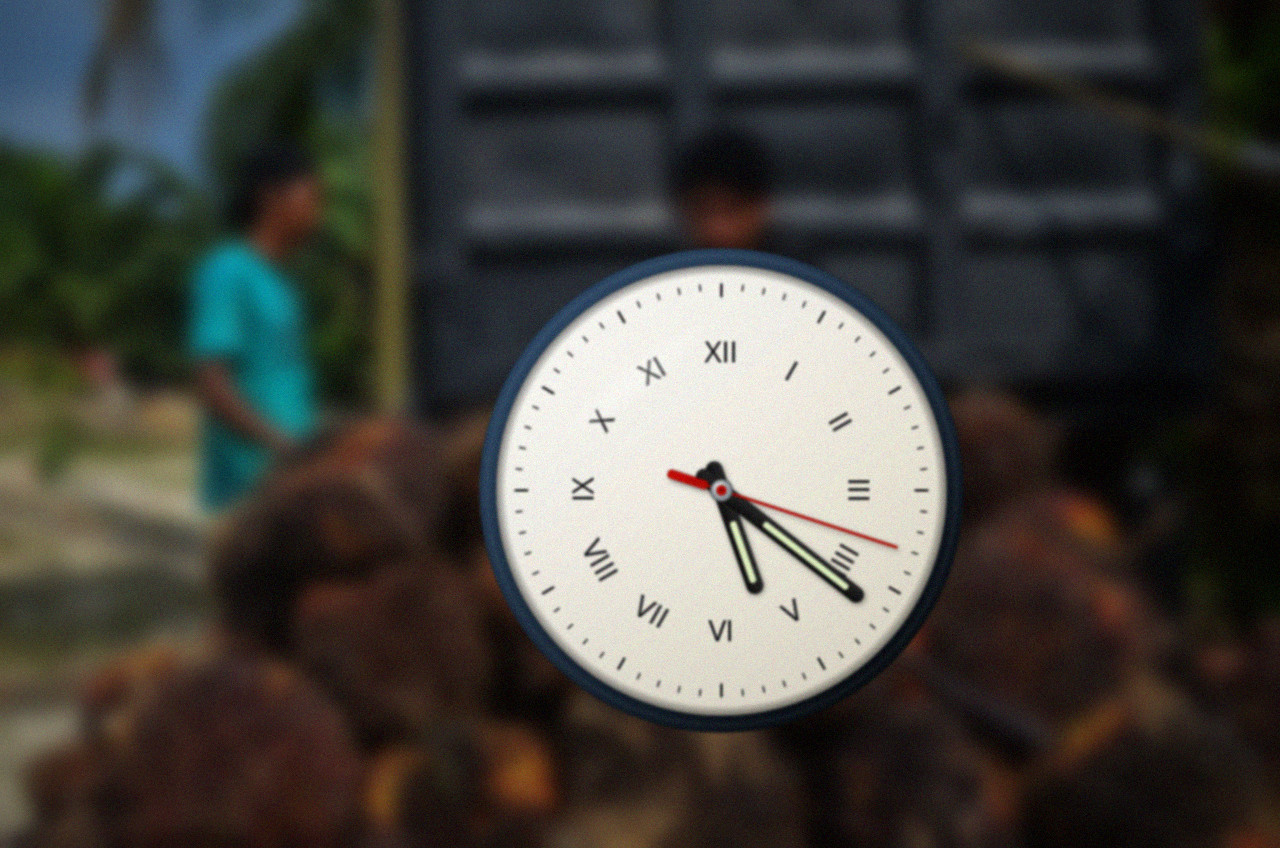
5:21:18
